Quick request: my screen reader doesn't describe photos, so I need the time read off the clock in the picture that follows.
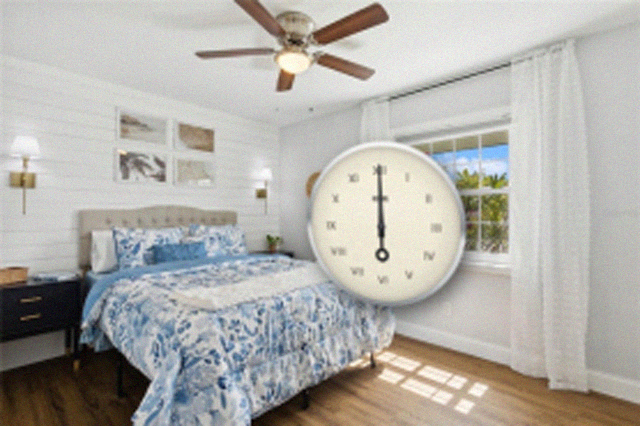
6:00
